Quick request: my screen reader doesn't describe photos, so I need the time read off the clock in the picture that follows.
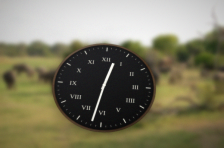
12:32
